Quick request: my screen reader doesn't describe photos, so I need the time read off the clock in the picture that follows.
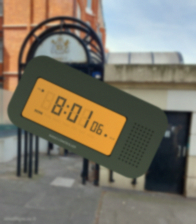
8:01:06
